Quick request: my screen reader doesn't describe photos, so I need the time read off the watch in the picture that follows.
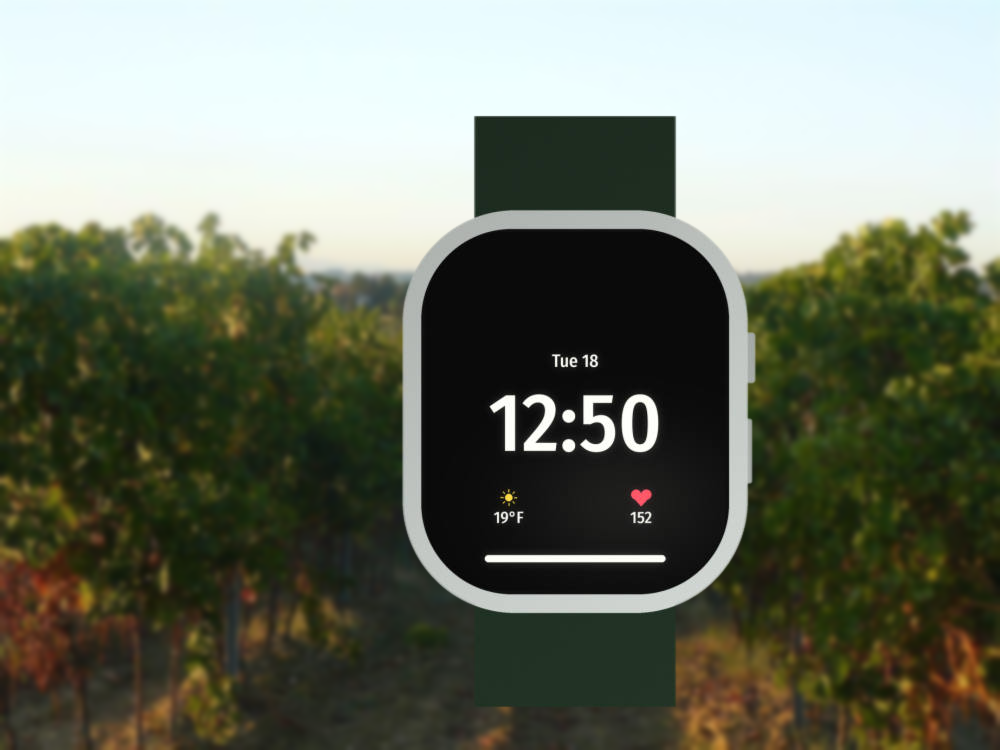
12:50
